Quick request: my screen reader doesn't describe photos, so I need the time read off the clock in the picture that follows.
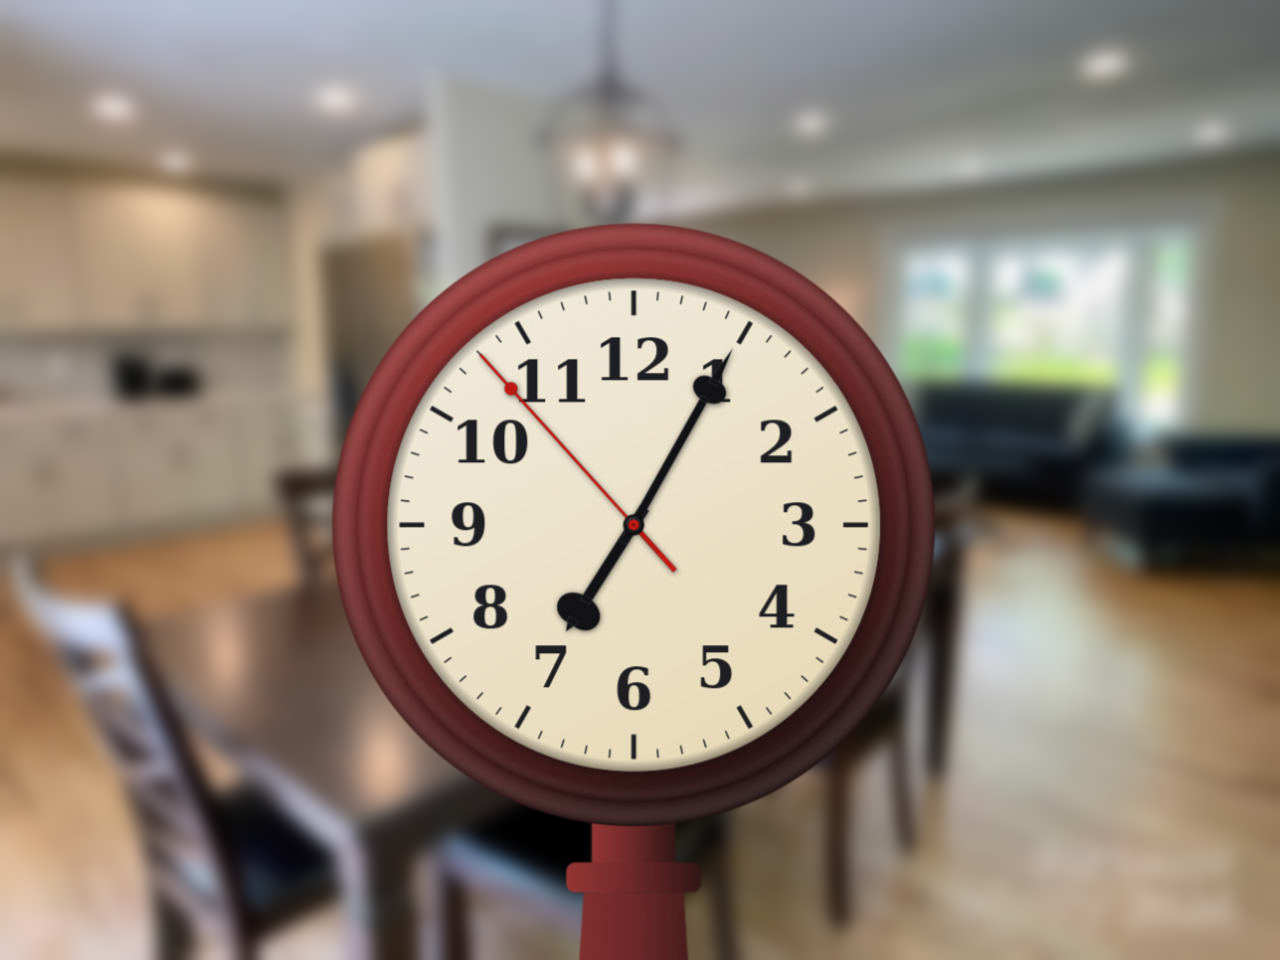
7:04:53
